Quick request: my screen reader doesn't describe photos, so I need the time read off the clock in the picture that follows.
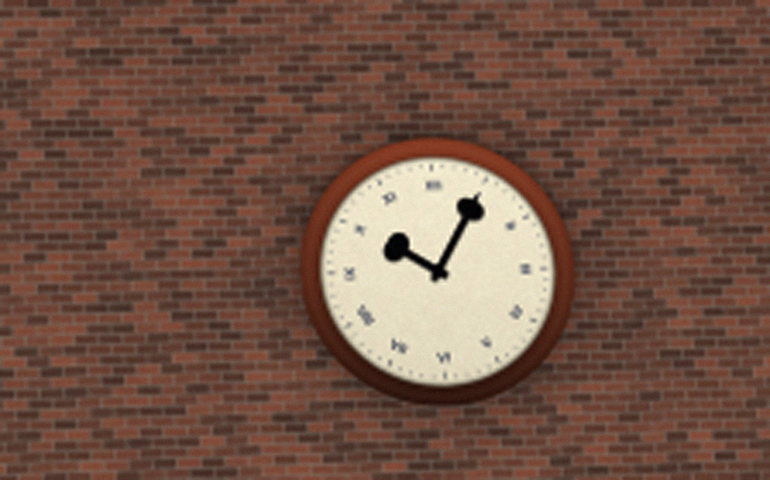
10:05
